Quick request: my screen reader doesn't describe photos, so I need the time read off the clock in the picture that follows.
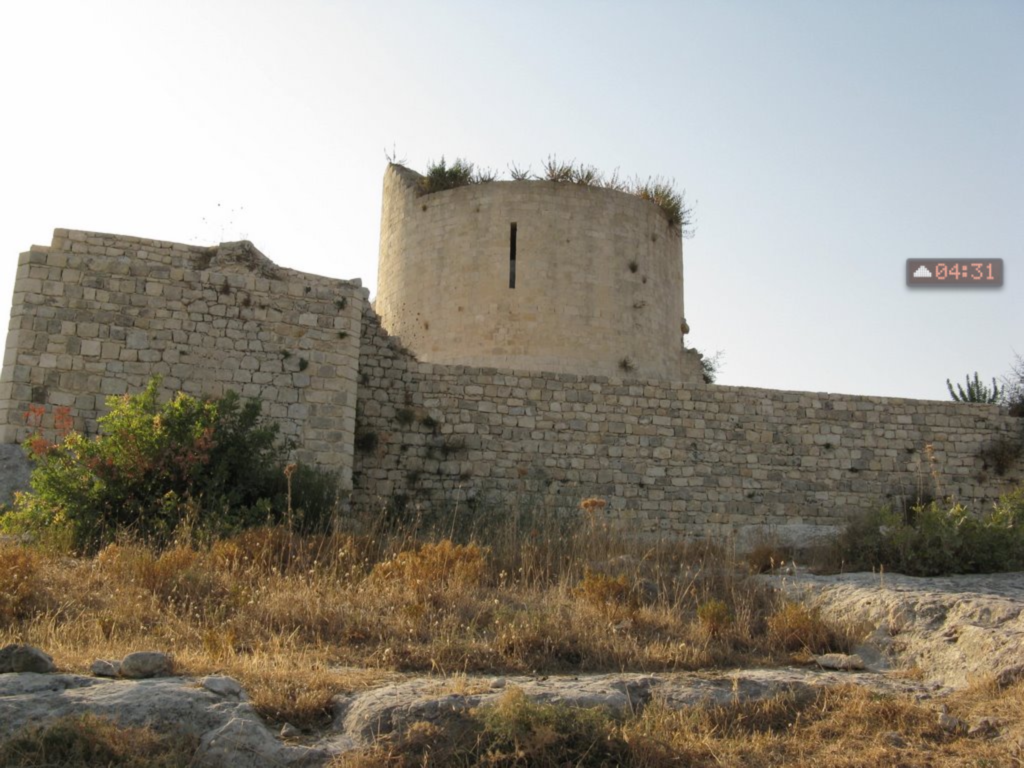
4:31
